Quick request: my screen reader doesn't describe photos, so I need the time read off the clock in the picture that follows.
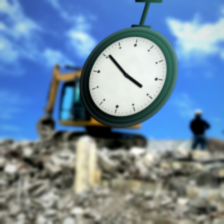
3:51
